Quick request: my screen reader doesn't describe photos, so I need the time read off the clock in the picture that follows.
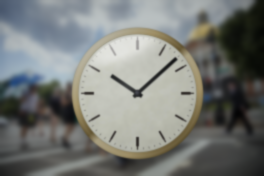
10:08
